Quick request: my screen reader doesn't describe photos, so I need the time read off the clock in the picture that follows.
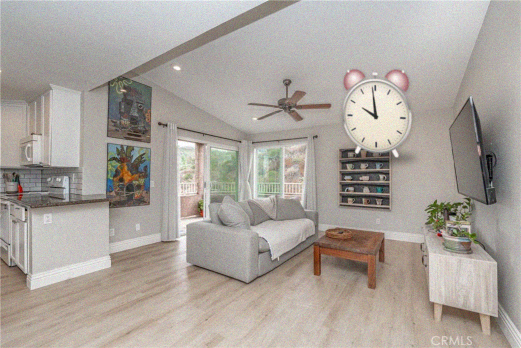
9:59
